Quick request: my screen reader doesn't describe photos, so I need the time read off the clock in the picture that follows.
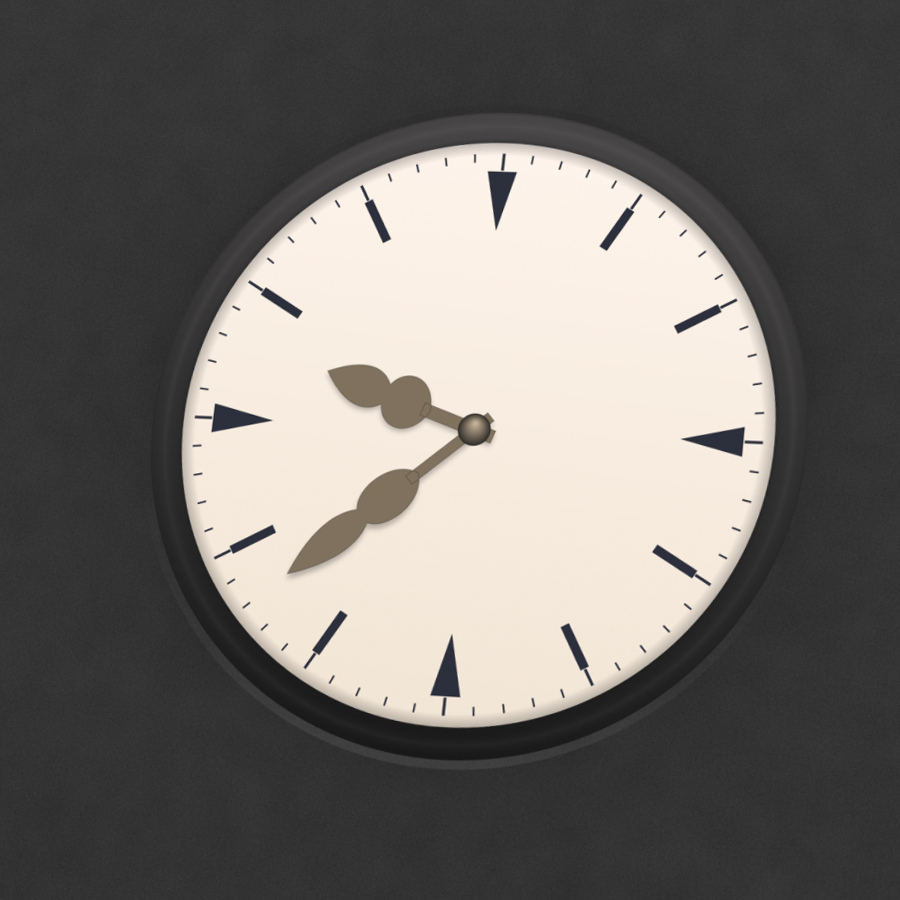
9:38
